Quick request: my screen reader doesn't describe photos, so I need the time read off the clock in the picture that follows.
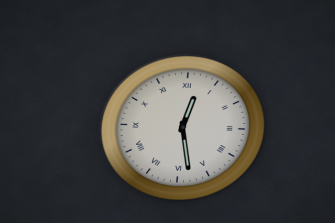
12:28
